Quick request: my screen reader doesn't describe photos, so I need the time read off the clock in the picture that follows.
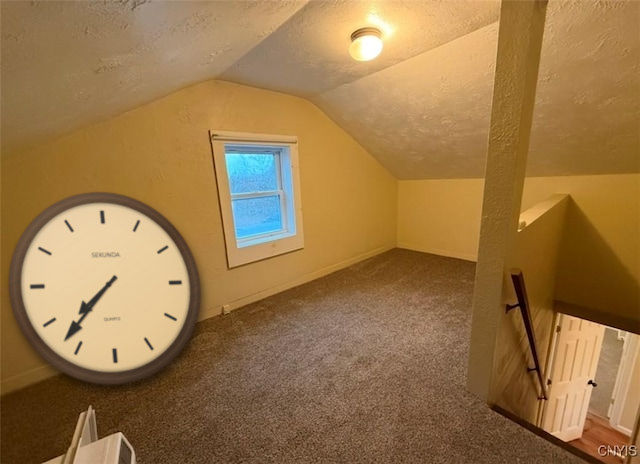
7:37
